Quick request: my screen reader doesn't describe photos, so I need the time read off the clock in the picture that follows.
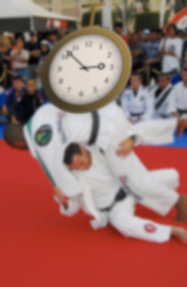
2:52
